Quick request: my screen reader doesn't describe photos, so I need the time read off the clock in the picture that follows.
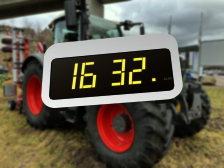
16:32
